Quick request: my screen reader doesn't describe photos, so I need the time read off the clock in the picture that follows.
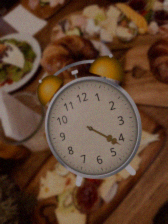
4:22
